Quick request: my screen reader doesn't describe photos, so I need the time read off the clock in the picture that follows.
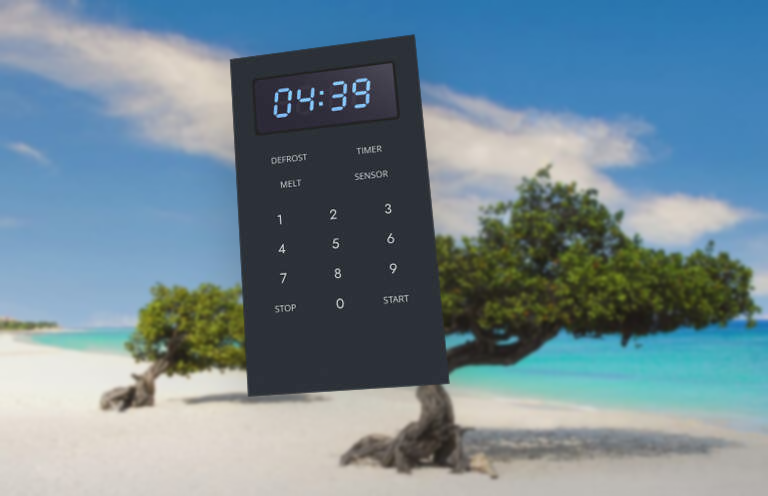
4:39
